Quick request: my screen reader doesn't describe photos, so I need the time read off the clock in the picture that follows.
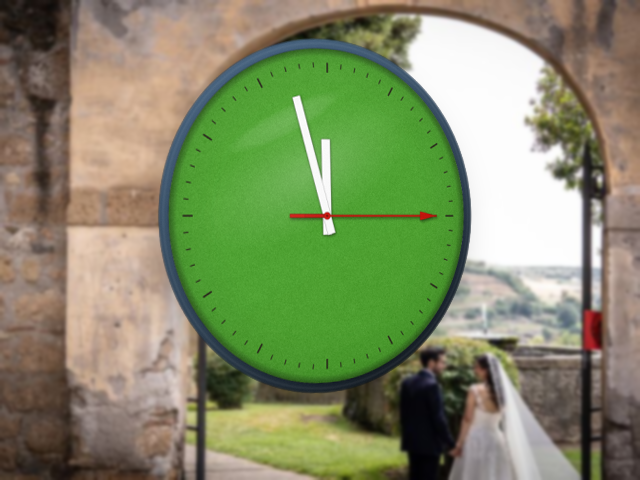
11:57:15
